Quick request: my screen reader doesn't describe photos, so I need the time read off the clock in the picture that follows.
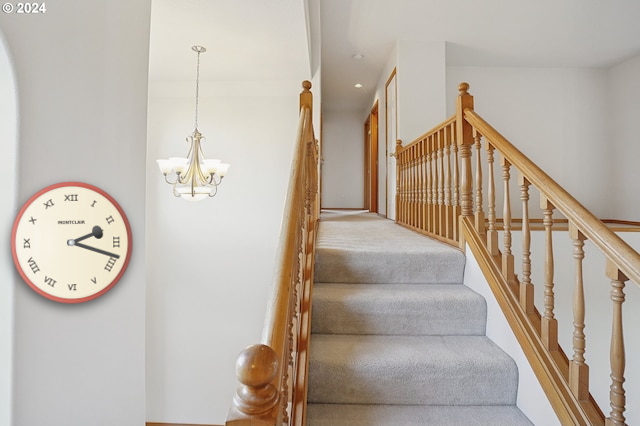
2:18
